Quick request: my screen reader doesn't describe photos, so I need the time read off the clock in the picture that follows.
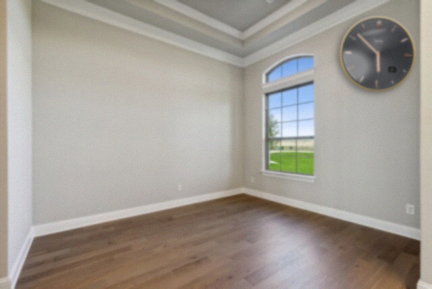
5:52
